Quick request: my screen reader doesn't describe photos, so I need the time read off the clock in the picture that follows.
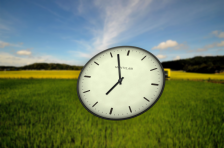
6:57
